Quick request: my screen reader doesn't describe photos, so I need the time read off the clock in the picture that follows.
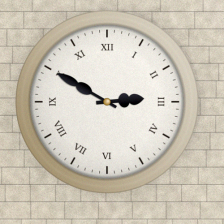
2:50
